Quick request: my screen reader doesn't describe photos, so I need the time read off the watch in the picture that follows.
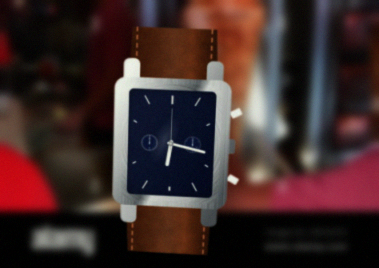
6:17
